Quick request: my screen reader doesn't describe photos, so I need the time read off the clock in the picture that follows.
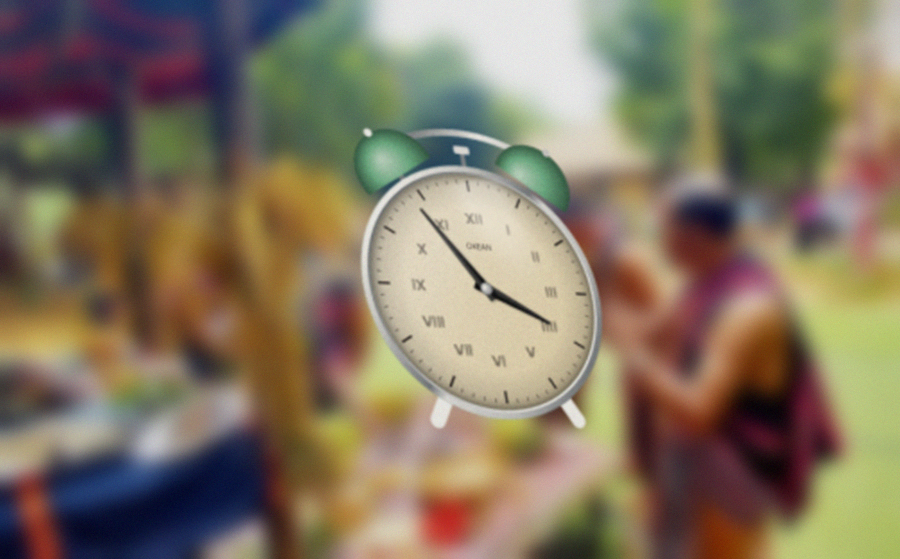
3:54
